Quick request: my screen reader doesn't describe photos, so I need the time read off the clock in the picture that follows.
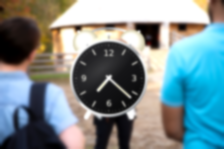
7:22
